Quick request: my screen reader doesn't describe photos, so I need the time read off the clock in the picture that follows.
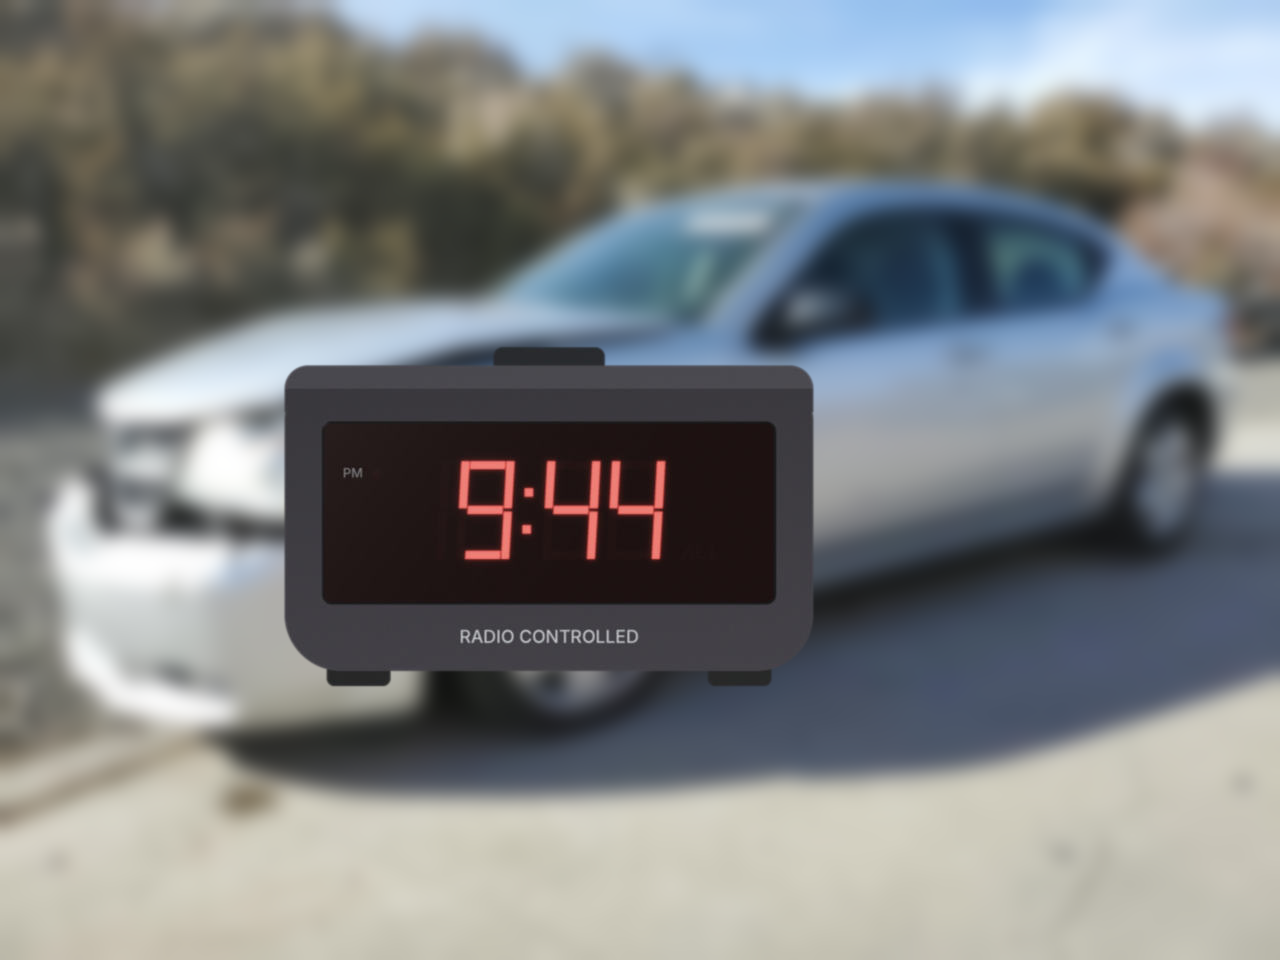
9:44
